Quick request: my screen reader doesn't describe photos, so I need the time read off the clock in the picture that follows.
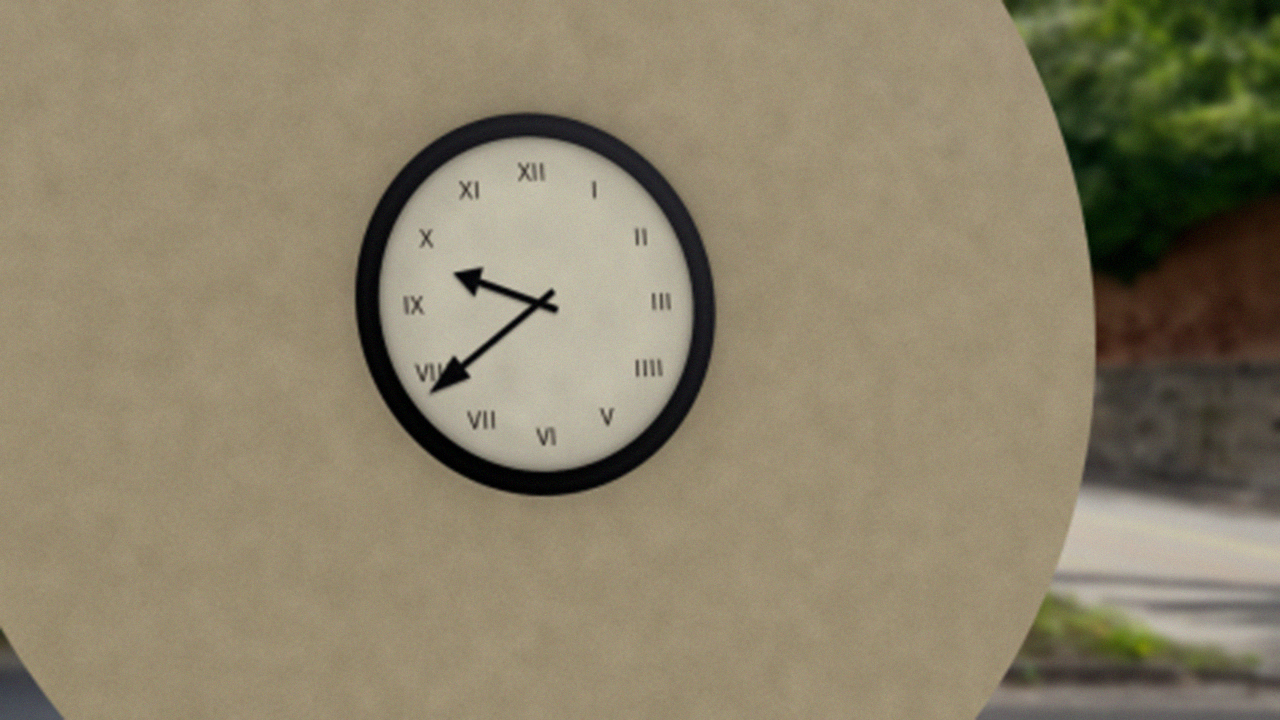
9:39
